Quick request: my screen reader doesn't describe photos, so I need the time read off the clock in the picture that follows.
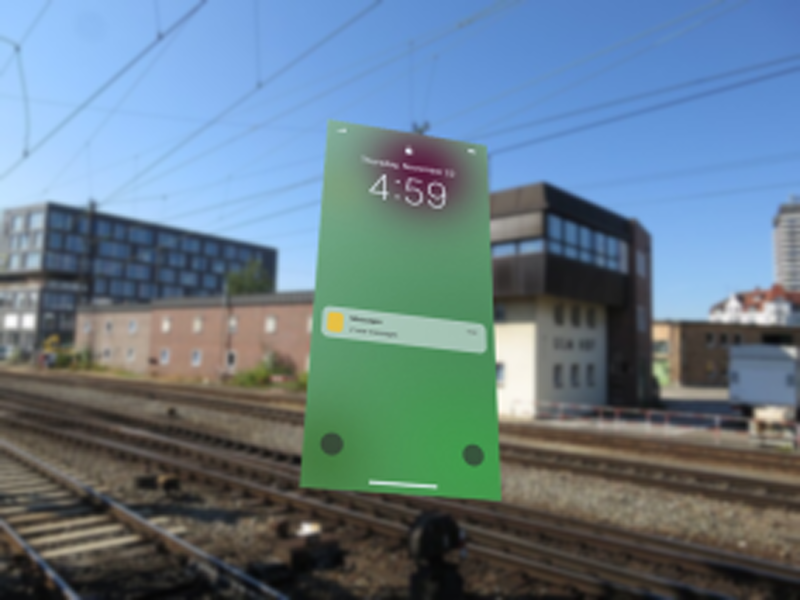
4:59
